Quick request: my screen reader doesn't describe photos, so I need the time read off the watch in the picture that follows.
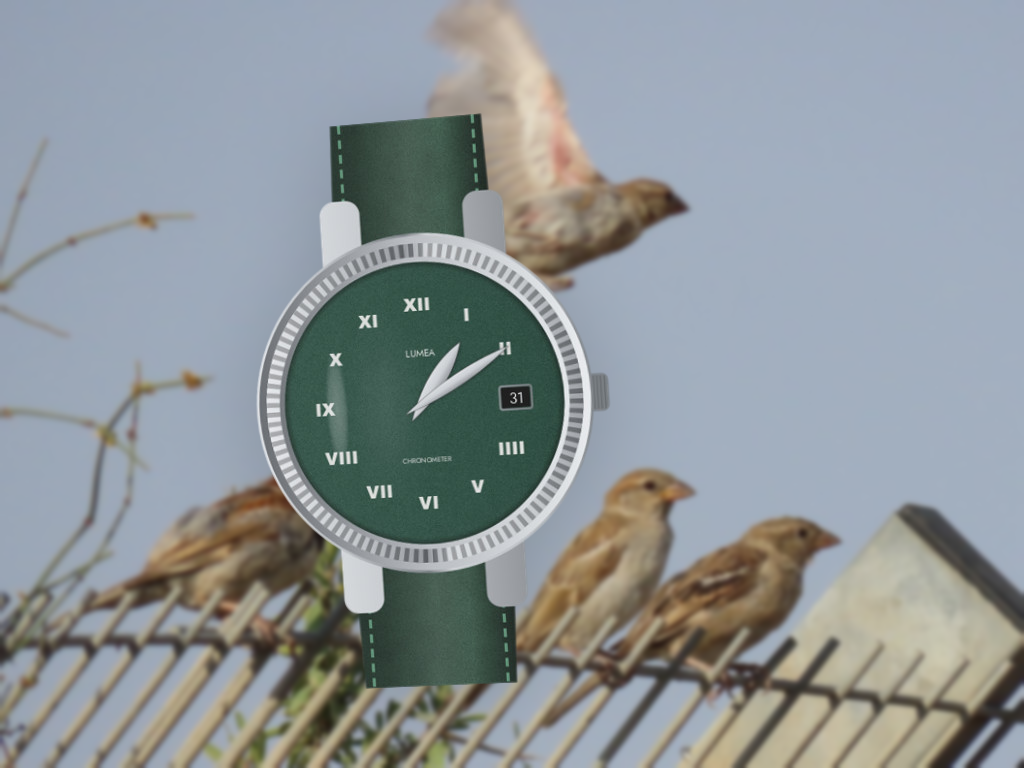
1:10
